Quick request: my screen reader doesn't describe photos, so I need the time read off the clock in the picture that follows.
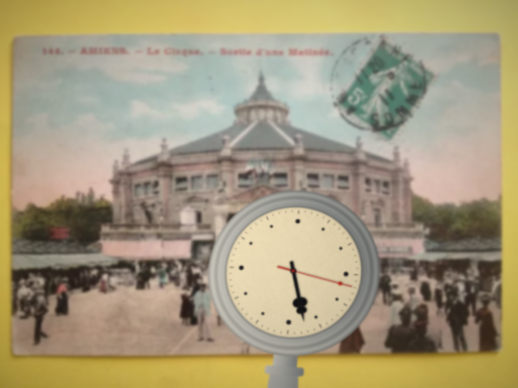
5:27:17
